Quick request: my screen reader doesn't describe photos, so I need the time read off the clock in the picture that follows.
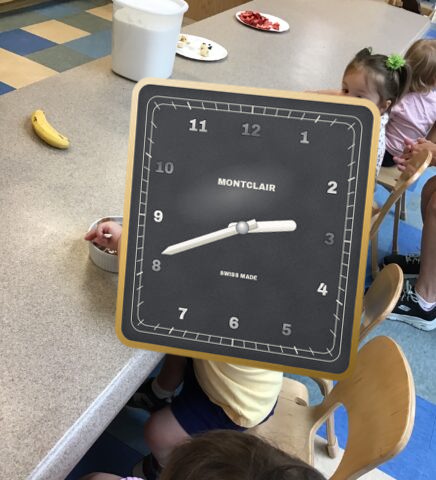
2:41
